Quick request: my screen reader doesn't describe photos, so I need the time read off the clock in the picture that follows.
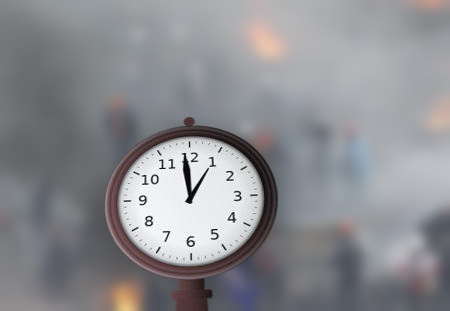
12:59
